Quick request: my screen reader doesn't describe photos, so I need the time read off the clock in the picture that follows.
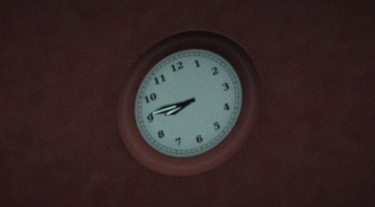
8:46
